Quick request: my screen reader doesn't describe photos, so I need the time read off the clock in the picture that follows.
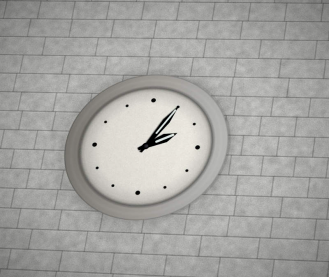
2:05
